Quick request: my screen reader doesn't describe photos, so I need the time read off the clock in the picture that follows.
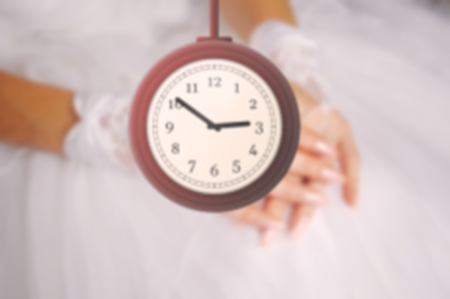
2:51
